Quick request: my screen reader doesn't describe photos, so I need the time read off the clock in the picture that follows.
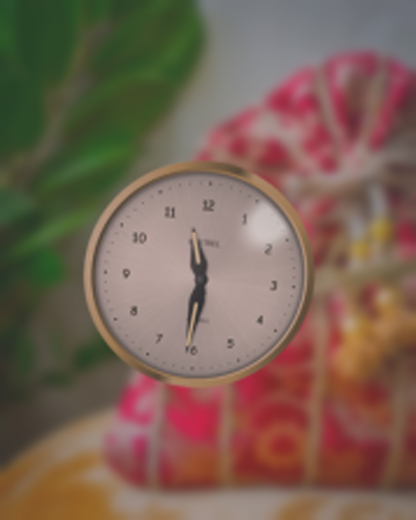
11:31
